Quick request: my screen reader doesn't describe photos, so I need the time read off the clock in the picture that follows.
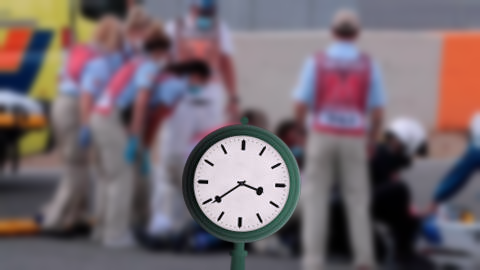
3:39
